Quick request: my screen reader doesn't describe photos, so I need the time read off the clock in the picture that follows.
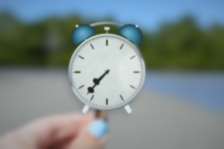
7:37
